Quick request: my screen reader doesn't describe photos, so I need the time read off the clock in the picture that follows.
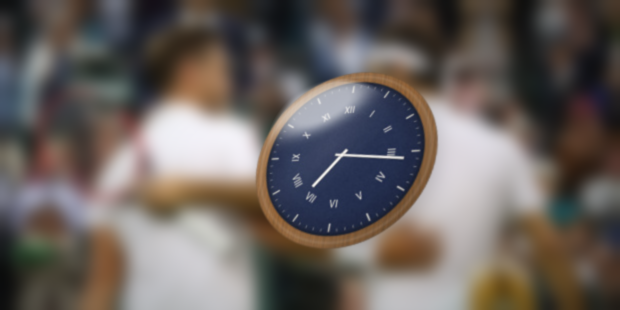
7:16
